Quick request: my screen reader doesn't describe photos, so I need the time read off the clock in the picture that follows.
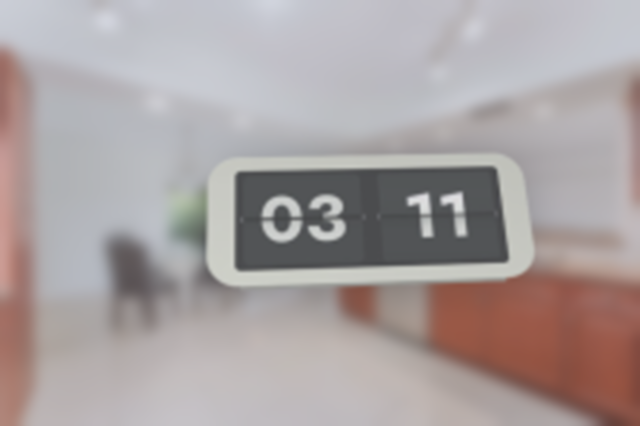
3:11
